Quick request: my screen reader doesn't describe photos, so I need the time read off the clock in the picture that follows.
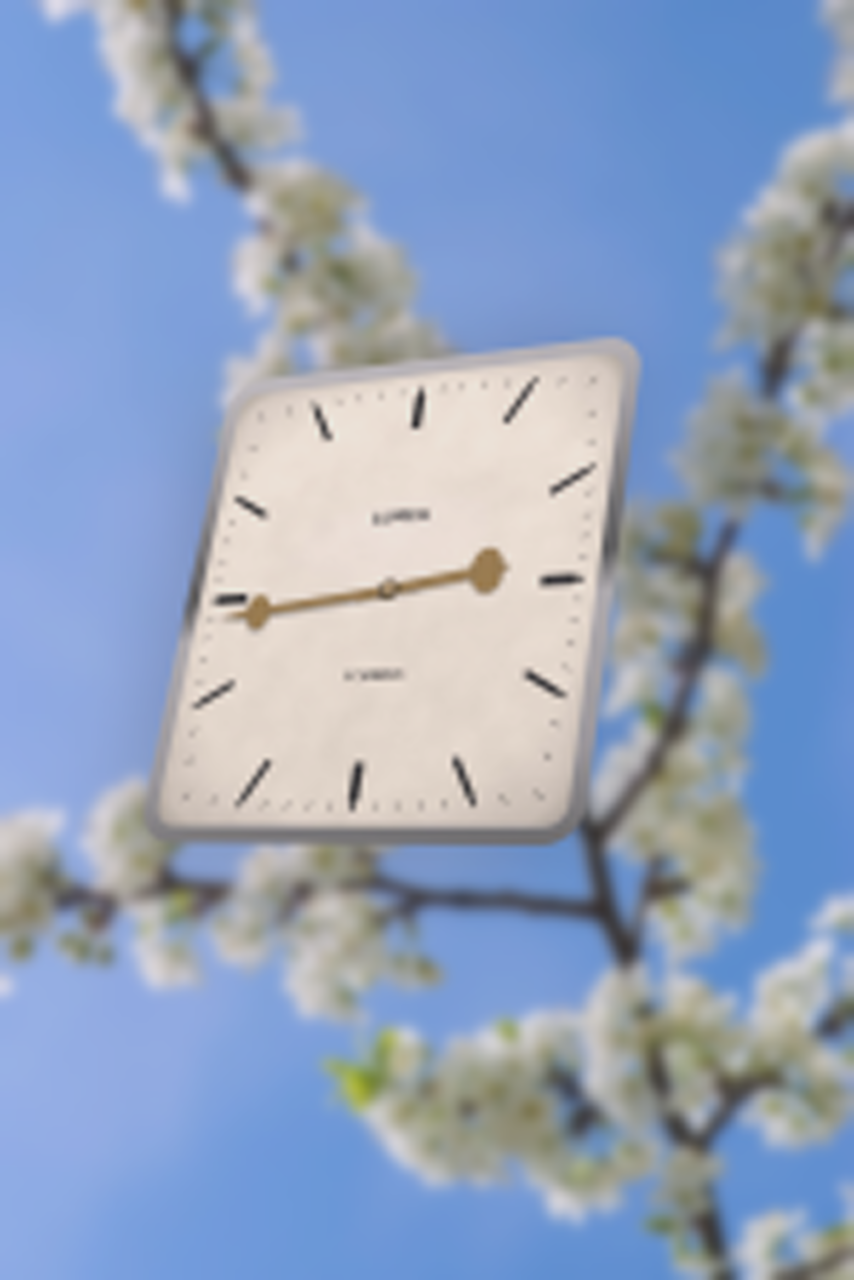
2:44
